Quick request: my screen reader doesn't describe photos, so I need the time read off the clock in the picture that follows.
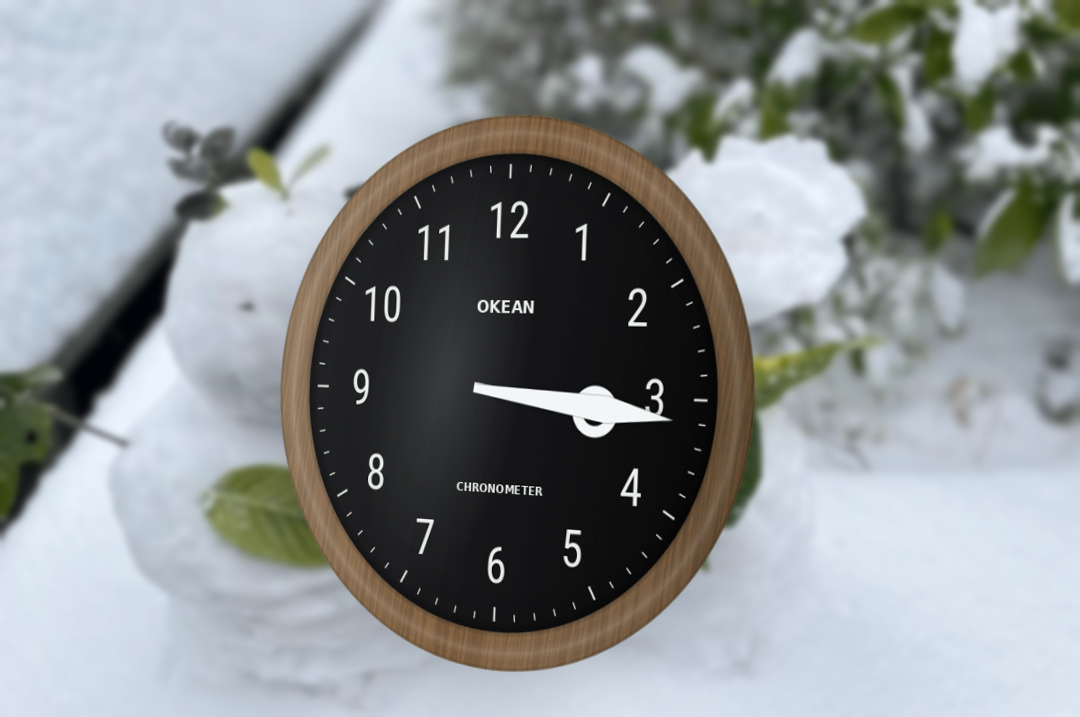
3:16
